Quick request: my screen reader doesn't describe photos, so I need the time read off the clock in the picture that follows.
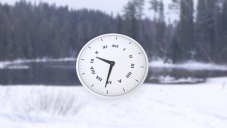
9:31
